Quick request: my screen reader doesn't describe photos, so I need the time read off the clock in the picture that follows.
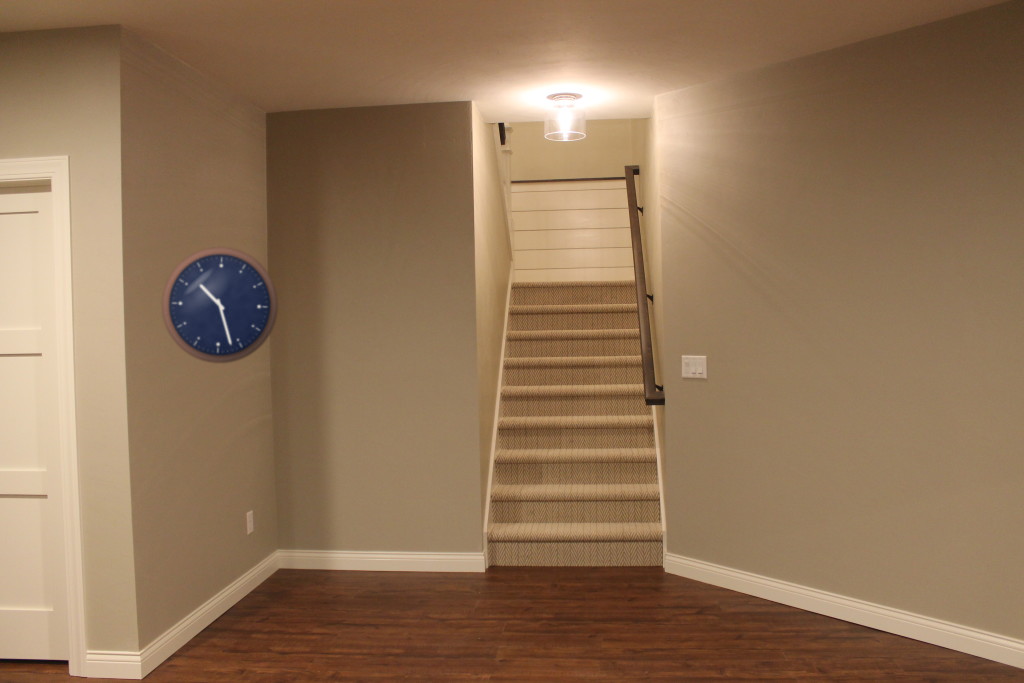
10:27
